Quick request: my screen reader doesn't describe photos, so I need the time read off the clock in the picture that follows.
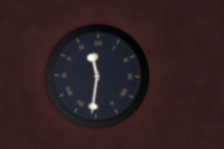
11:31
